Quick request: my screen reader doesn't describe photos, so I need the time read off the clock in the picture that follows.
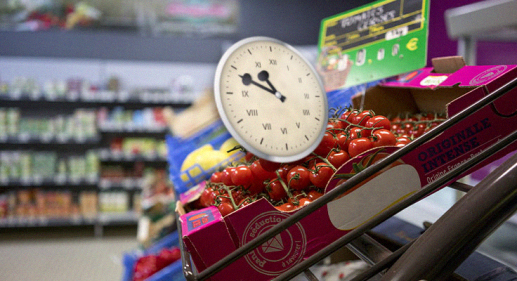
10:49
